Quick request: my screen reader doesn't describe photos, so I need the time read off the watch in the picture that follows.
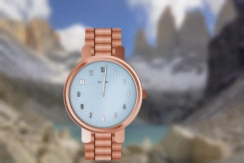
12:01
